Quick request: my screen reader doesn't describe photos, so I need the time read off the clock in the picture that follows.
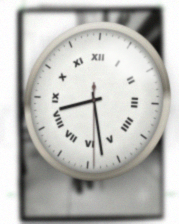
8:27:29
